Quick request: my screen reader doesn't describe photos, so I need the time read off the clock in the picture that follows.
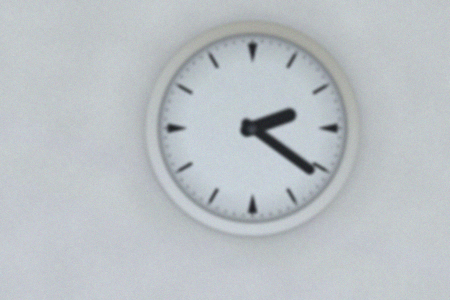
2:21
